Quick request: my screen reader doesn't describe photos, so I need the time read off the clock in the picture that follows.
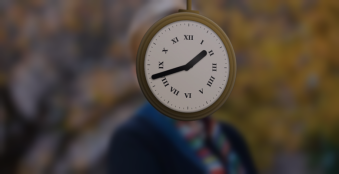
1:42
